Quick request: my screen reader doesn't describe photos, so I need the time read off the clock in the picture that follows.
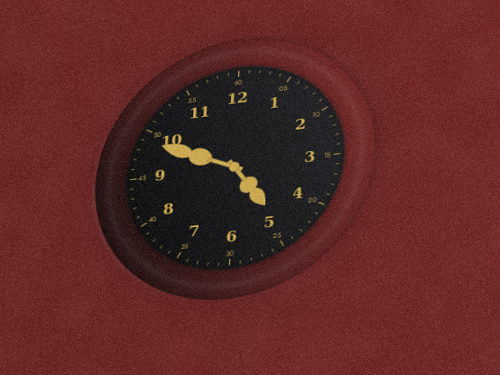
4:49
